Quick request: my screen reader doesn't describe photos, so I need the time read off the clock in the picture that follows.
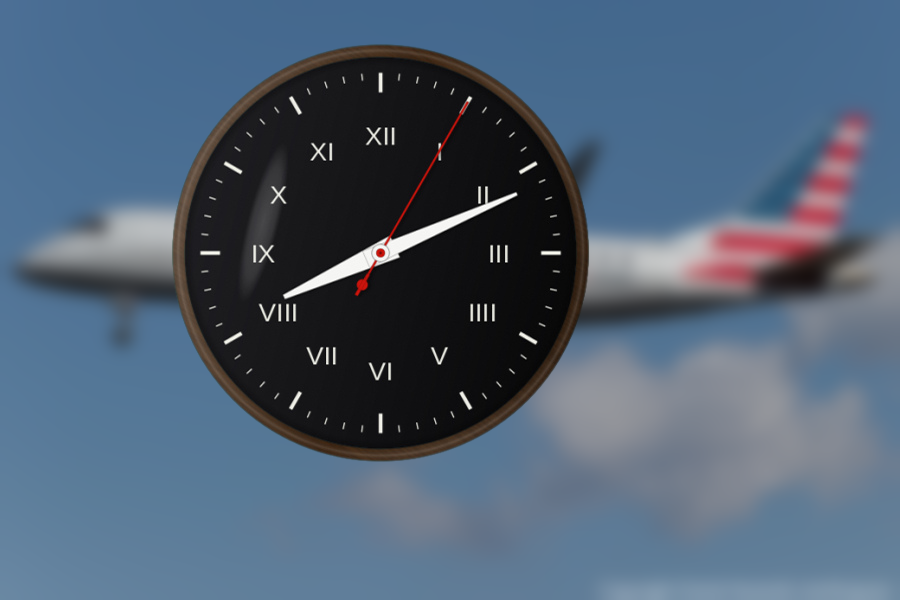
8:11:05
